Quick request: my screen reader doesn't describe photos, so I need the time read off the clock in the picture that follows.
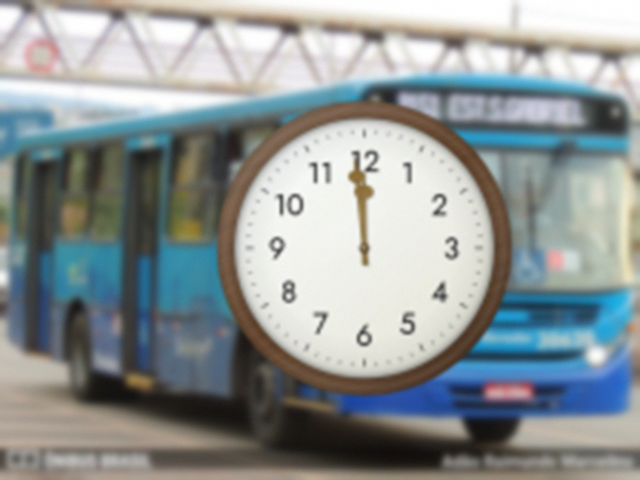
11:59
